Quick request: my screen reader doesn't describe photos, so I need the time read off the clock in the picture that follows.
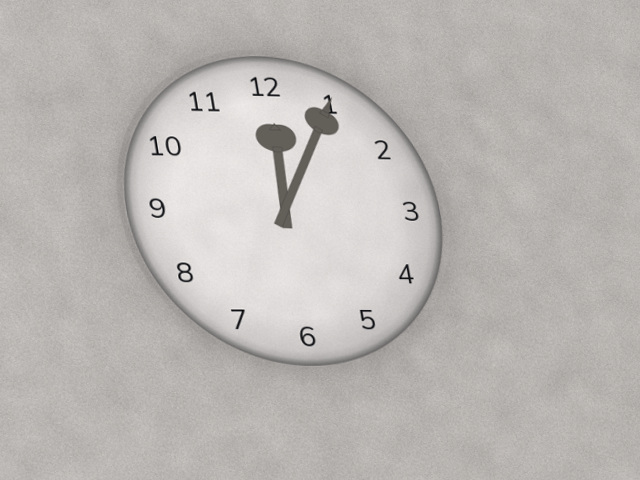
12:05
